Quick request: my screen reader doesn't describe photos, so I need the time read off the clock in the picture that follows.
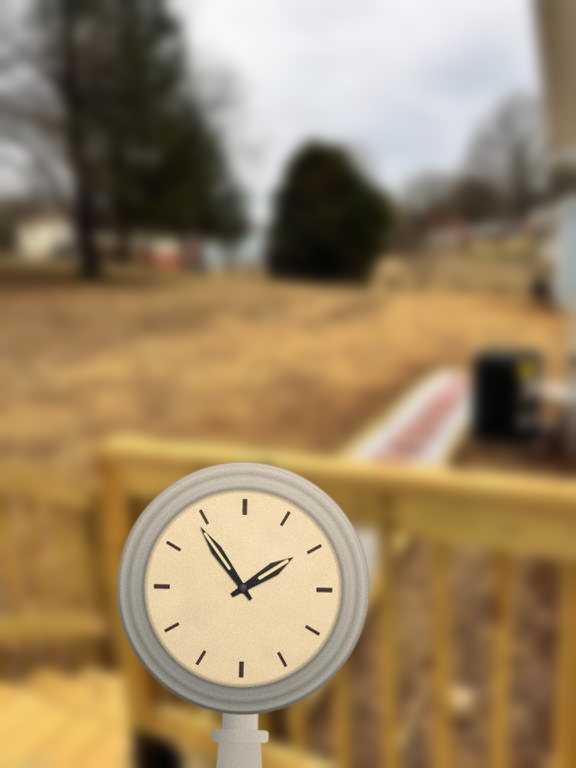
1:54
